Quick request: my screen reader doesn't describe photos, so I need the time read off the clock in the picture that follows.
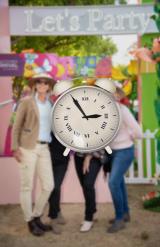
2:55
